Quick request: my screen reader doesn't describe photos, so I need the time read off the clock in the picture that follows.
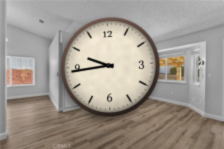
9:44
